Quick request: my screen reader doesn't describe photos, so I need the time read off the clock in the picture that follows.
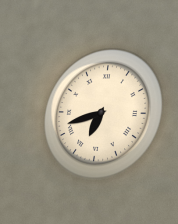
6:42
